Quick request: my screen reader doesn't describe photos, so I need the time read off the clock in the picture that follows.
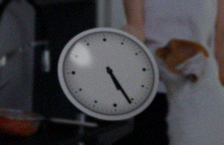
5:26
